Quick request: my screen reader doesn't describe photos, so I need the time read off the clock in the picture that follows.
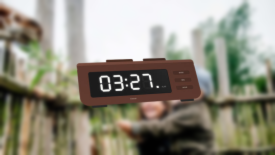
3:27
